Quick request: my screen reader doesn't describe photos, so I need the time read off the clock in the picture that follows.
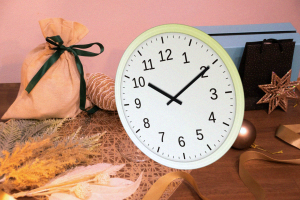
10:10
